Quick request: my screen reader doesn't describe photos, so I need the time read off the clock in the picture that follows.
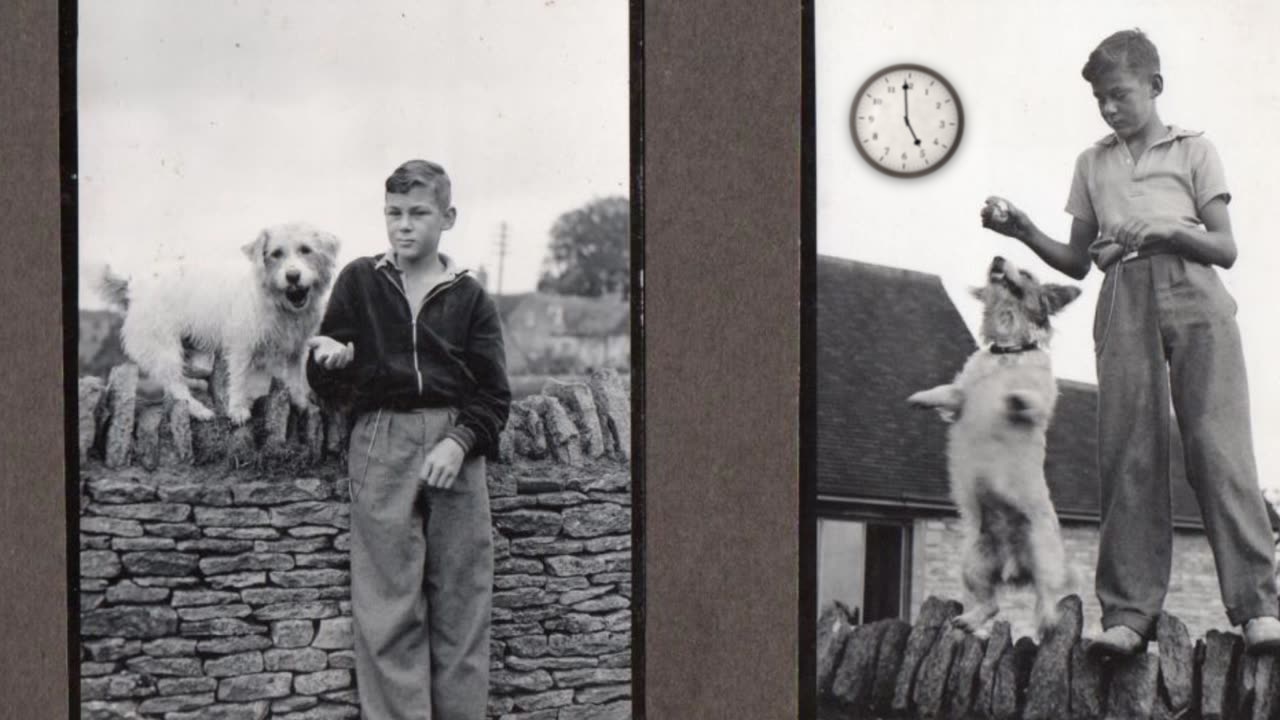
4:59
